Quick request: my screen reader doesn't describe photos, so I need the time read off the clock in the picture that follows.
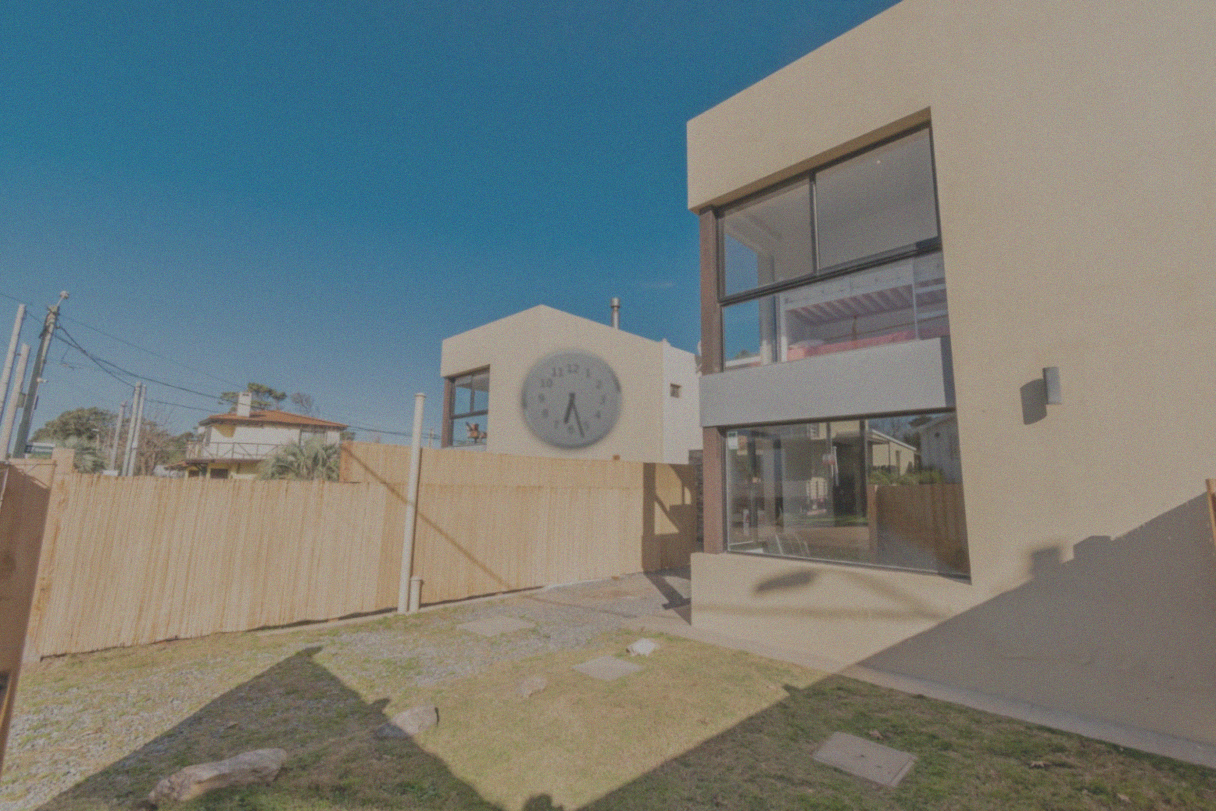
6:27
